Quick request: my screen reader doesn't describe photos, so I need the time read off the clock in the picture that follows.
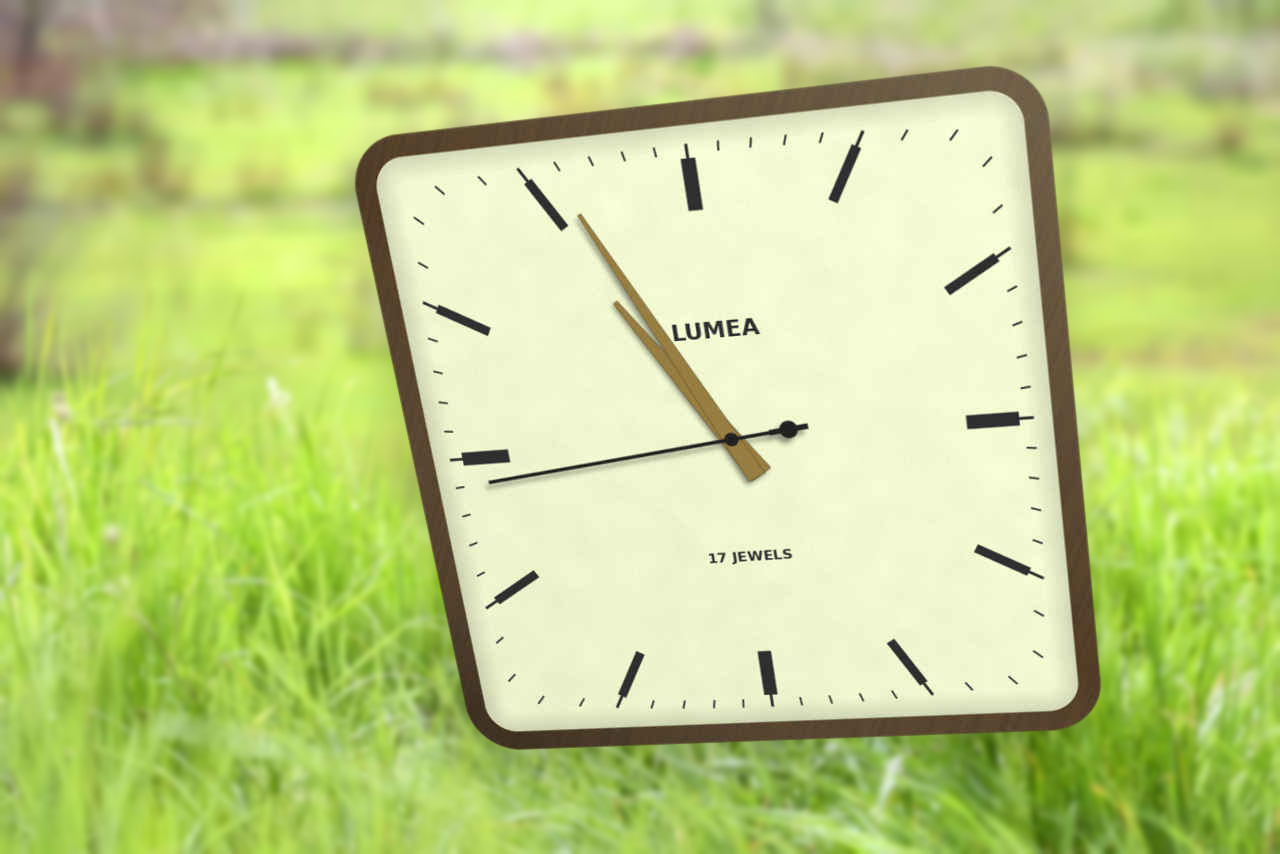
10:55:44
